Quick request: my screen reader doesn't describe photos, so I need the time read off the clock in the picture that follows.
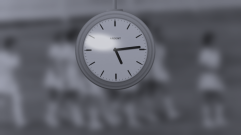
5:14
